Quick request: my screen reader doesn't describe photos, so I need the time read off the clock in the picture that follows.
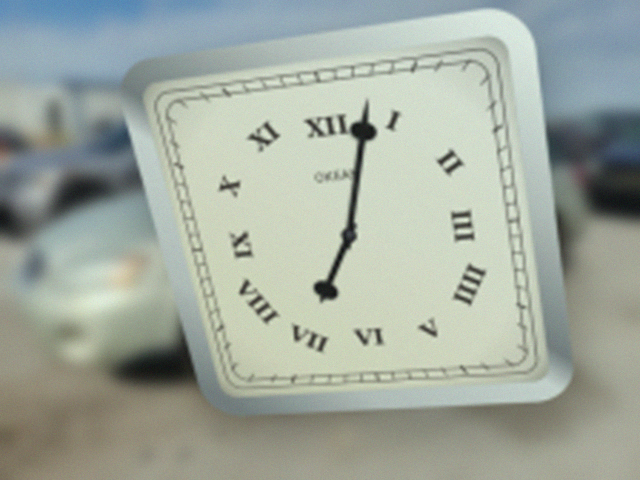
7:03
